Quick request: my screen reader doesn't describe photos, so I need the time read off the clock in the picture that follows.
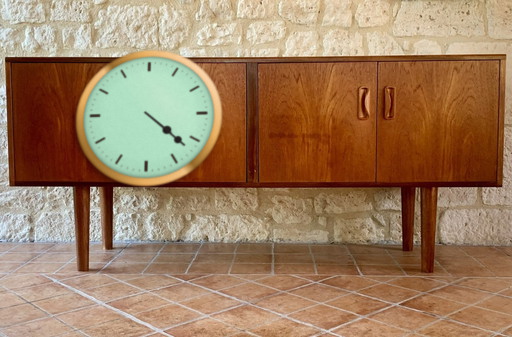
4:22
